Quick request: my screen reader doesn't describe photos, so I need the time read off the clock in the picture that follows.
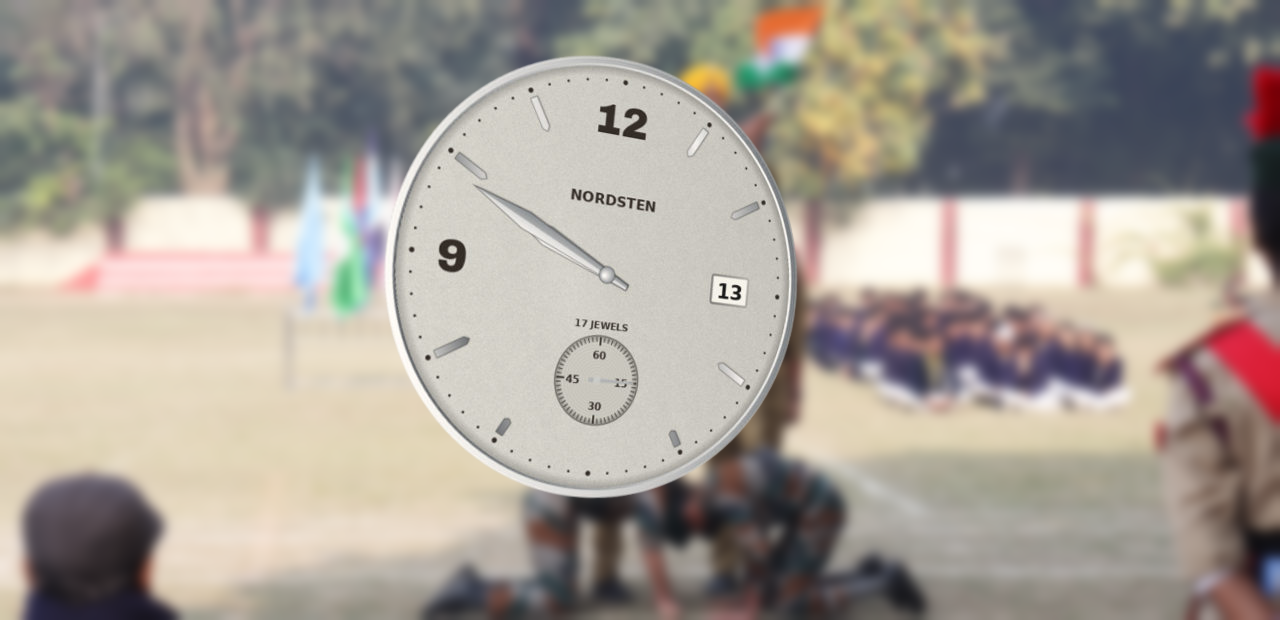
9:49:15
